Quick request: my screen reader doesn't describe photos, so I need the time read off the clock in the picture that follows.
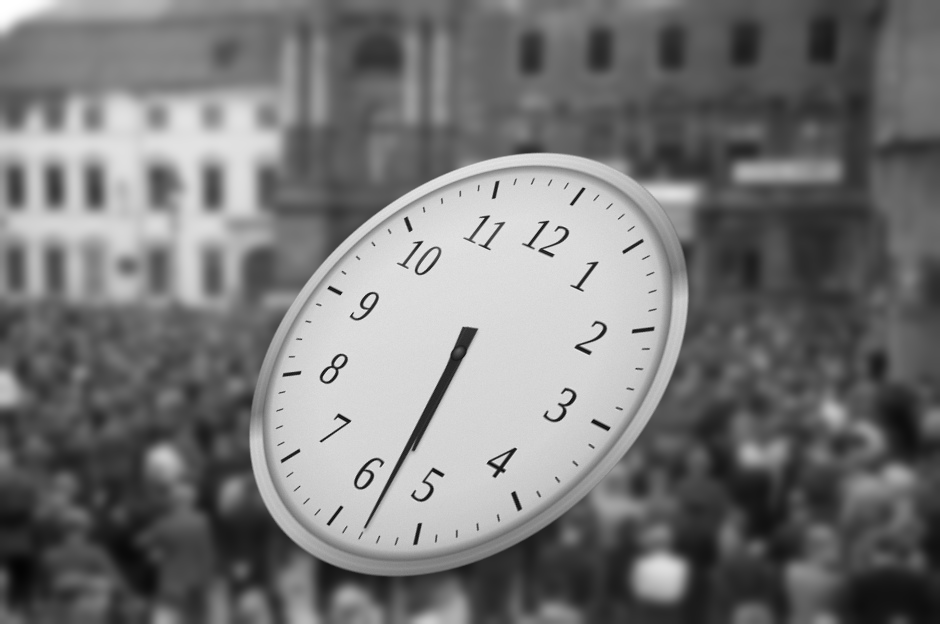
5:28
